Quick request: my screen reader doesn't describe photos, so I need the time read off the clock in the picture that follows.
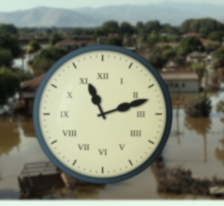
11:12
